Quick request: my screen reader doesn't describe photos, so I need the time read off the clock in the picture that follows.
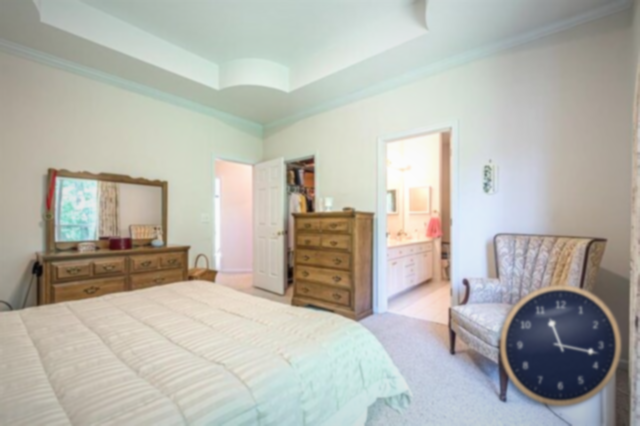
11:17
